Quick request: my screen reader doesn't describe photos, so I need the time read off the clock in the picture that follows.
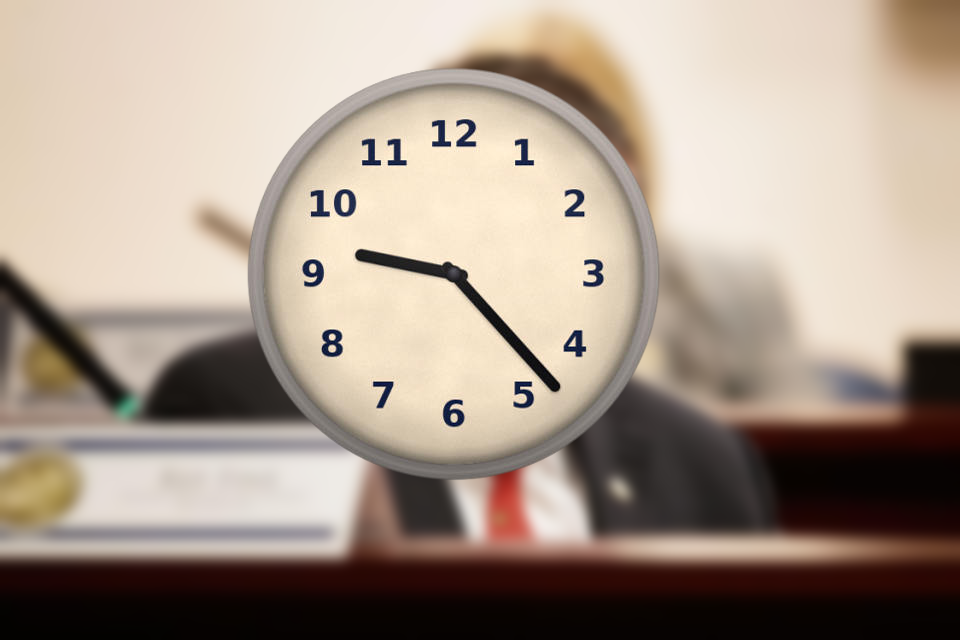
9:23
